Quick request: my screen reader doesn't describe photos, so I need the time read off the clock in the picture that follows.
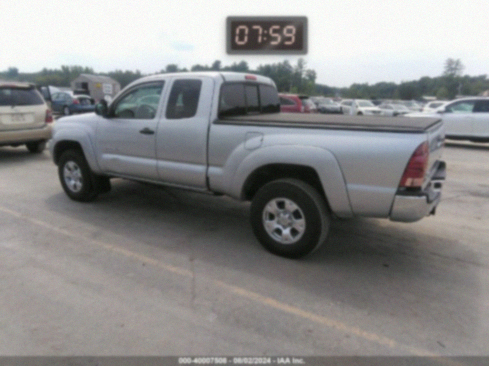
7:59
